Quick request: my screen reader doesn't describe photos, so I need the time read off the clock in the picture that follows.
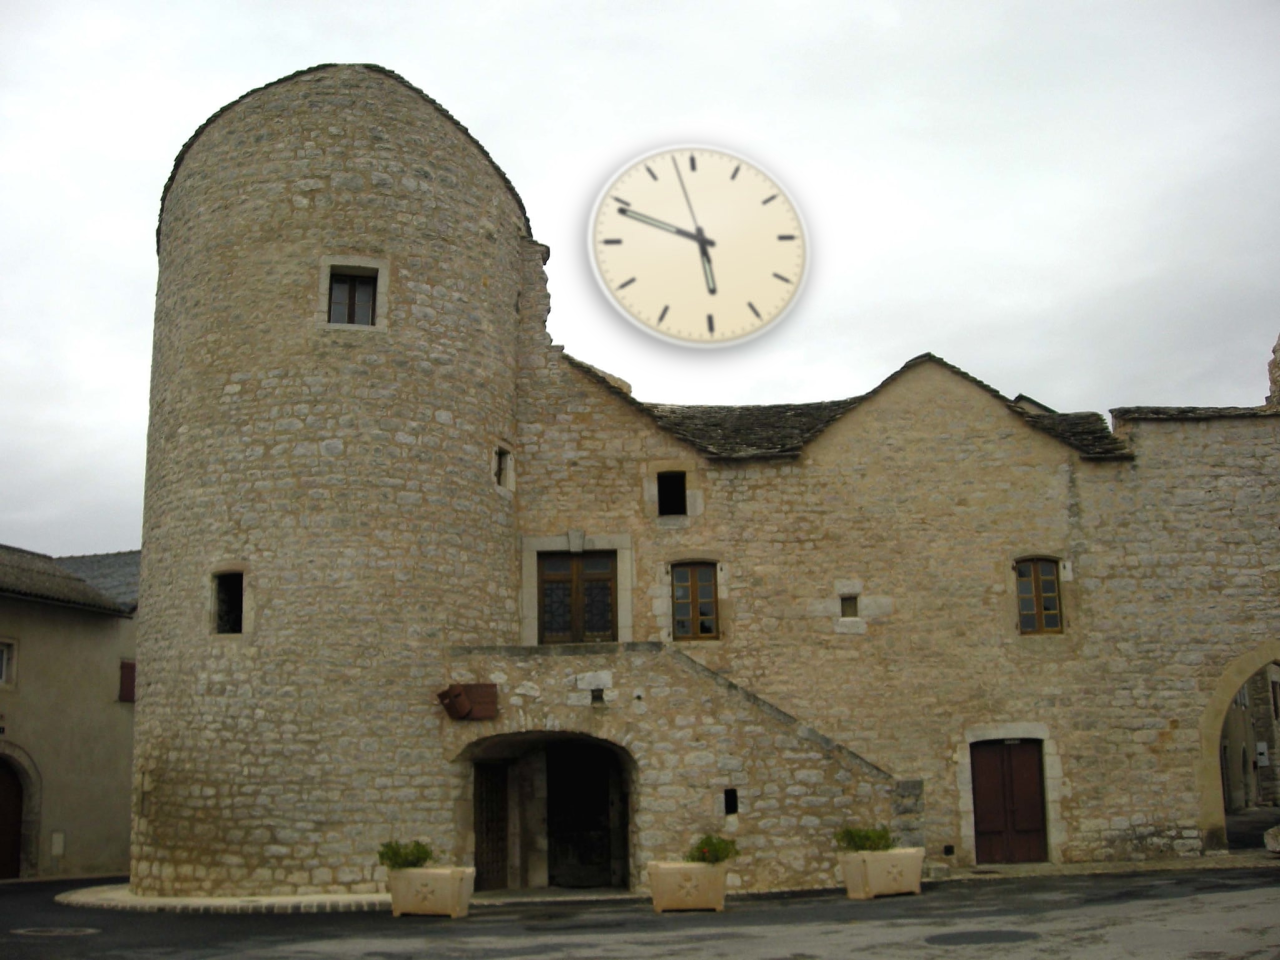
5:48:58
